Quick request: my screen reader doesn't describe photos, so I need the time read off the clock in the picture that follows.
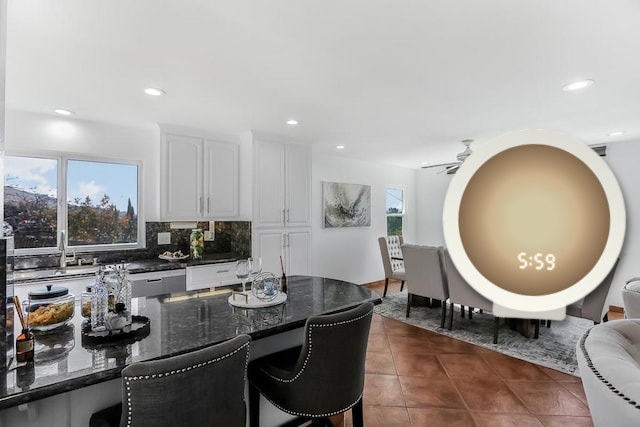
5:59
